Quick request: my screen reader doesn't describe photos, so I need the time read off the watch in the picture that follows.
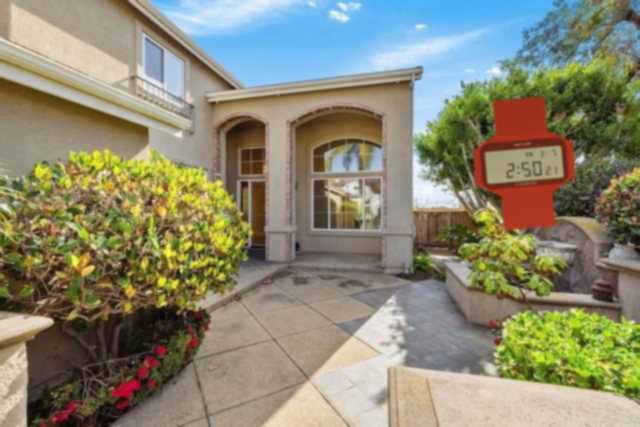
2:50
